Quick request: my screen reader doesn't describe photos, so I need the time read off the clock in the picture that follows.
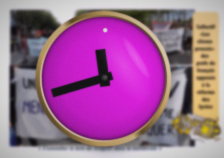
11:42
